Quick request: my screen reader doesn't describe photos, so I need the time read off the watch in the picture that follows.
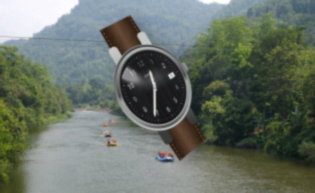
12:36
